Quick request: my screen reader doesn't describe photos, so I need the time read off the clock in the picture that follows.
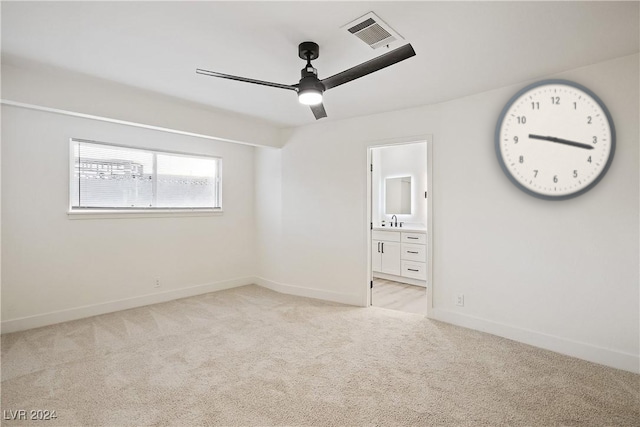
9:17
